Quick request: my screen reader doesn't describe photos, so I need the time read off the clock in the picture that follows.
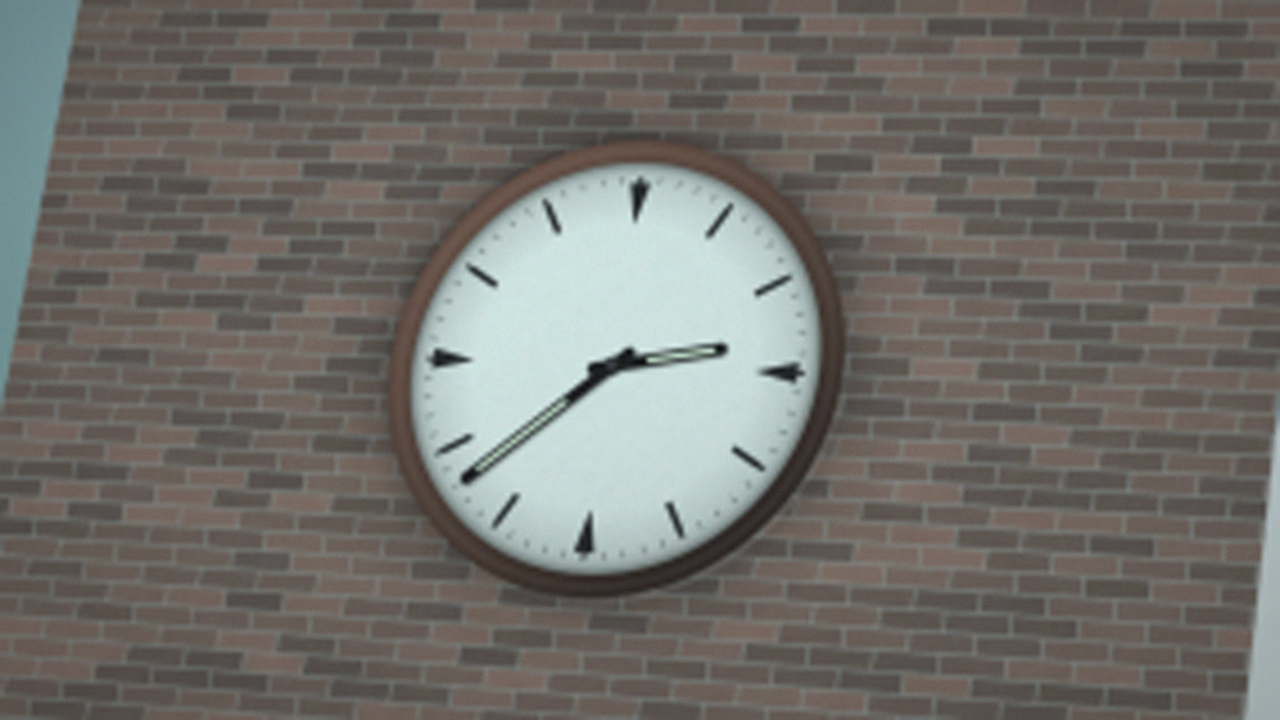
2:38
